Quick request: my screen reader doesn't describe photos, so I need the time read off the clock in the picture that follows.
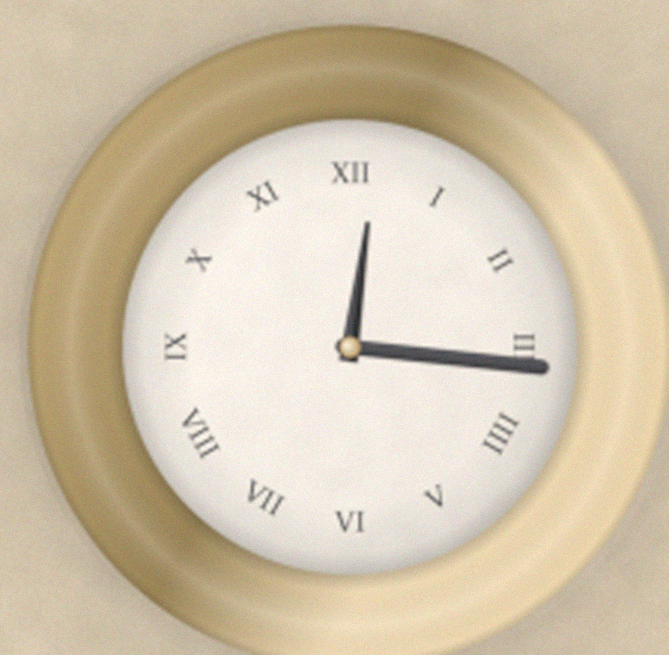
12:16
